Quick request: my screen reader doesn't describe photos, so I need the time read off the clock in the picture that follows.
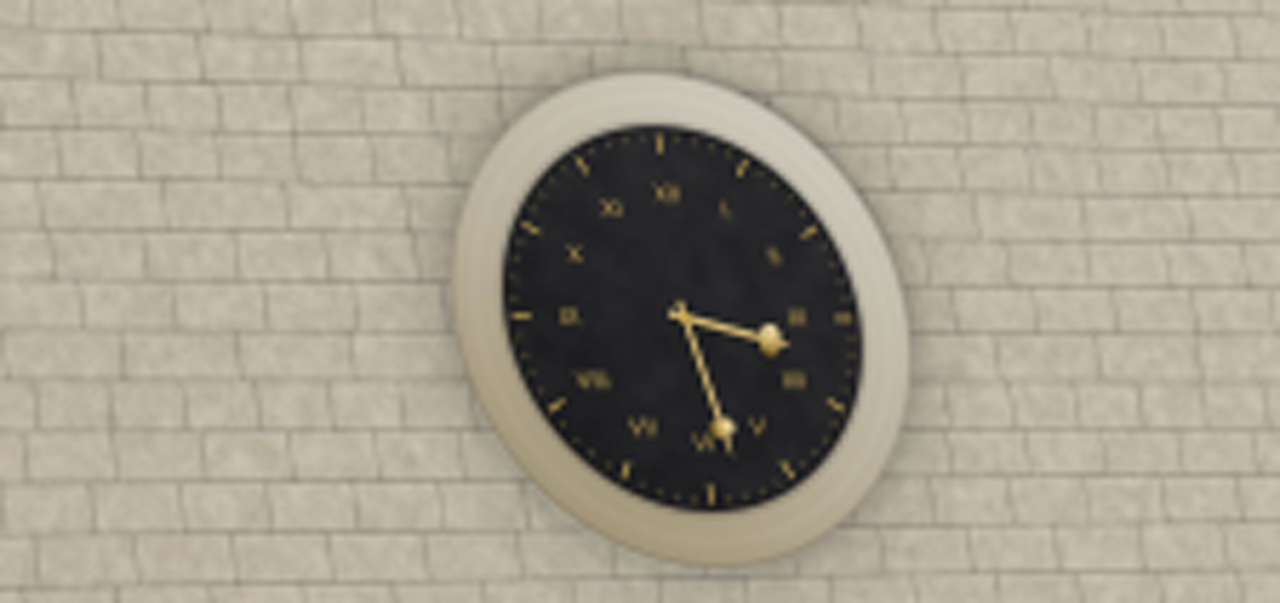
3:28
